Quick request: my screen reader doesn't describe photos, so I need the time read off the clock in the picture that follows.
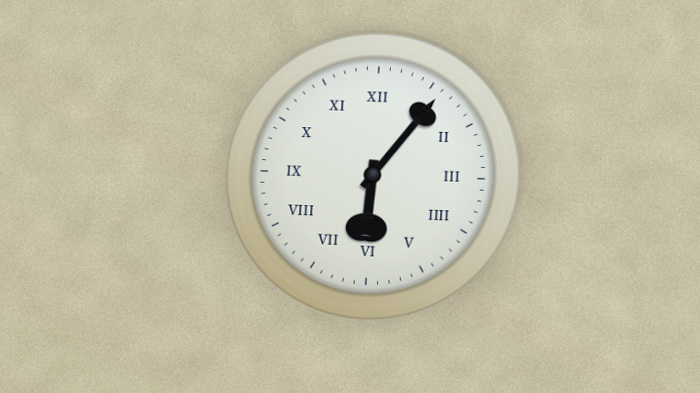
6:06
